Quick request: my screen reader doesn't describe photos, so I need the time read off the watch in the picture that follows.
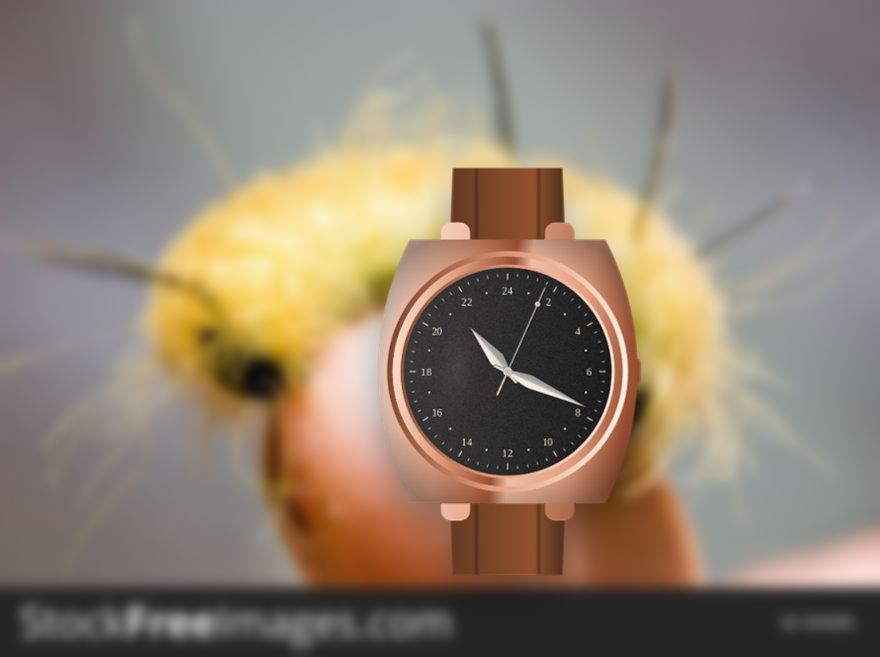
21:19:04
